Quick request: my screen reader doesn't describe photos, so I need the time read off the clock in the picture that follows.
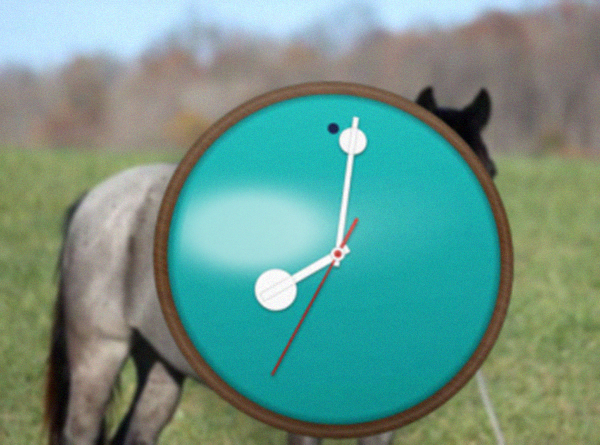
8:01:35
